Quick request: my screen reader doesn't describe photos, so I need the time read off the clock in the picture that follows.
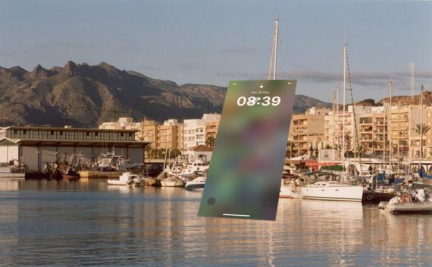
8:39
